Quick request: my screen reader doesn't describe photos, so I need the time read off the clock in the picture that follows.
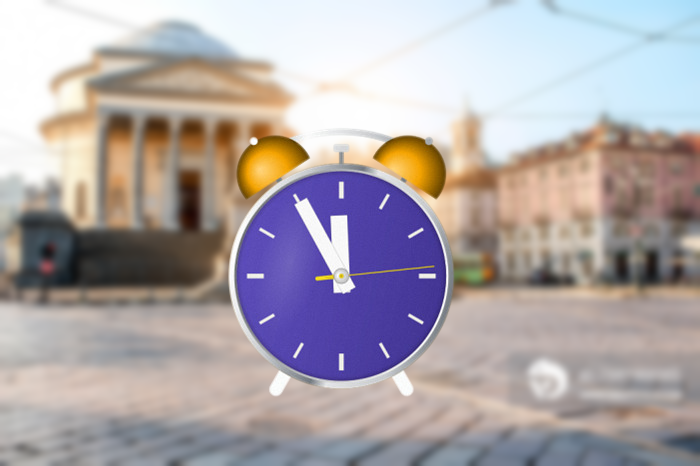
11:55:14
